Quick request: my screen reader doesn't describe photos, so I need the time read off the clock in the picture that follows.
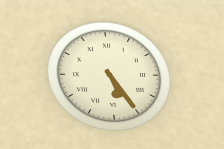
5:25
